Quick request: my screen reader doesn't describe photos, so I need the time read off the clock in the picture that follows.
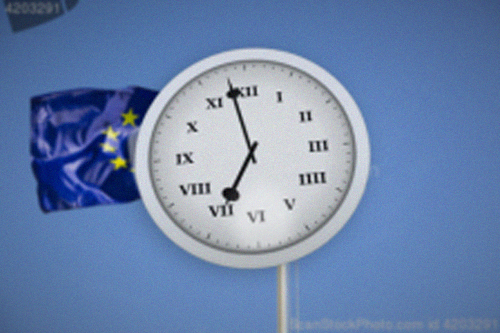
6:58
